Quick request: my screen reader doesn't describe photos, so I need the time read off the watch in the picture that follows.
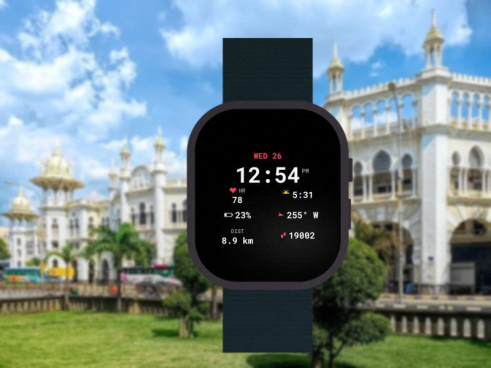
12:54
